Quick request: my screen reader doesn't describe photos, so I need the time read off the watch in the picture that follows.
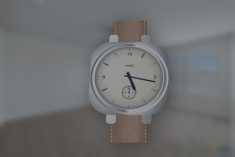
5:17
